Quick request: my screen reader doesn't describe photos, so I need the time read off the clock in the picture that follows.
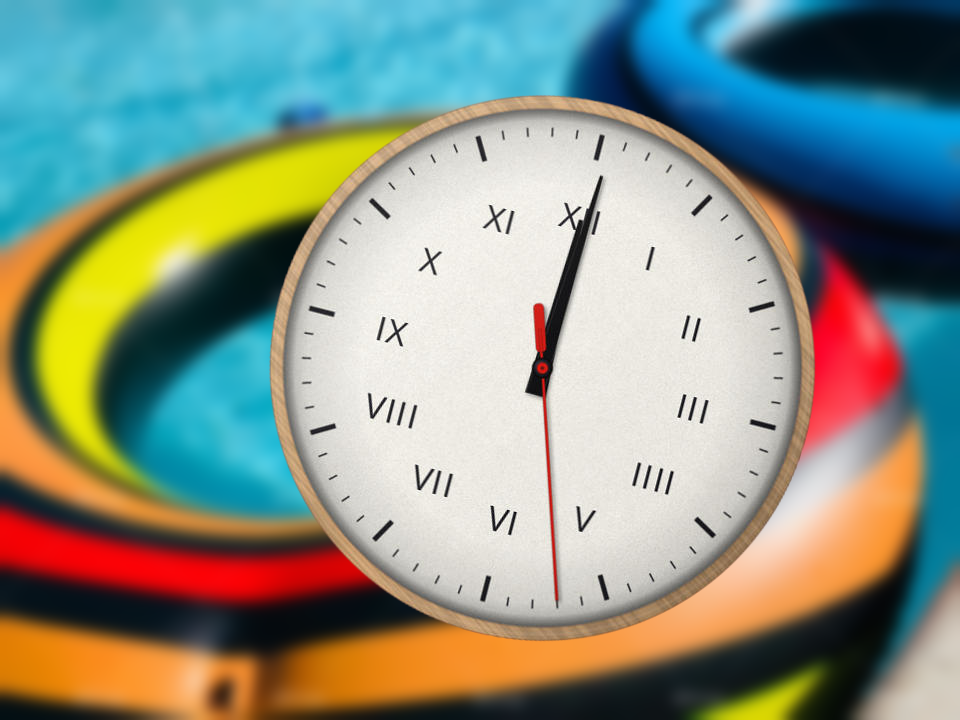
12:00:27
